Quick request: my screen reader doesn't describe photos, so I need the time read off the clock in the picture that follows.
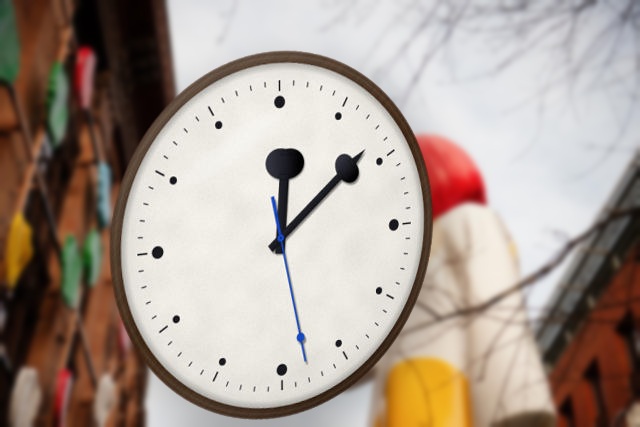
12:08:28
